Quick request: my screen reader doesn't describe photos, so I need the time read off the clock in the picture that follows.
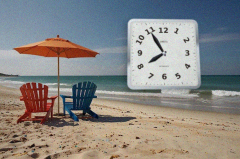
7:55
